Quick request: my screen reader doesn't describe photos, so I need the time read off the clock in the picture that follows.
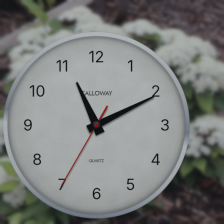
11:10:35
